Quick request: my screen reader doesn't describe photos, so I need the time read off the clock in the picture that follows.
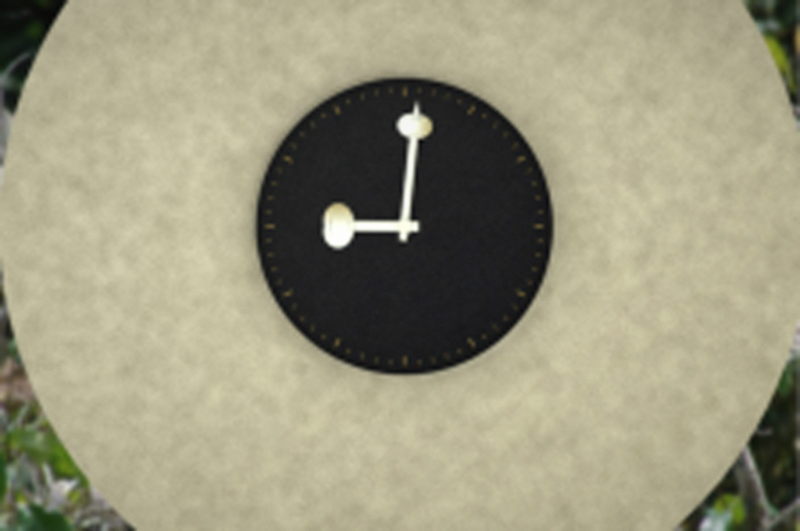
9:01
